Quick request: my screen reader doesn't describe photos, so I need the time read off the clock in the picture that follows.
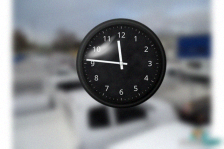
11:46
